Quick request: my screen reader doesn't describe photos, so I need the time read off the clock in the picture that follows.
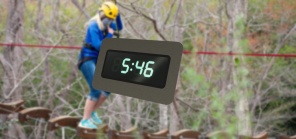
5:46
